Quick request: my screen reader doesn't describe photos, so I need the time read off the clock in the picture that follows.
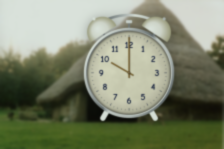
10:00
